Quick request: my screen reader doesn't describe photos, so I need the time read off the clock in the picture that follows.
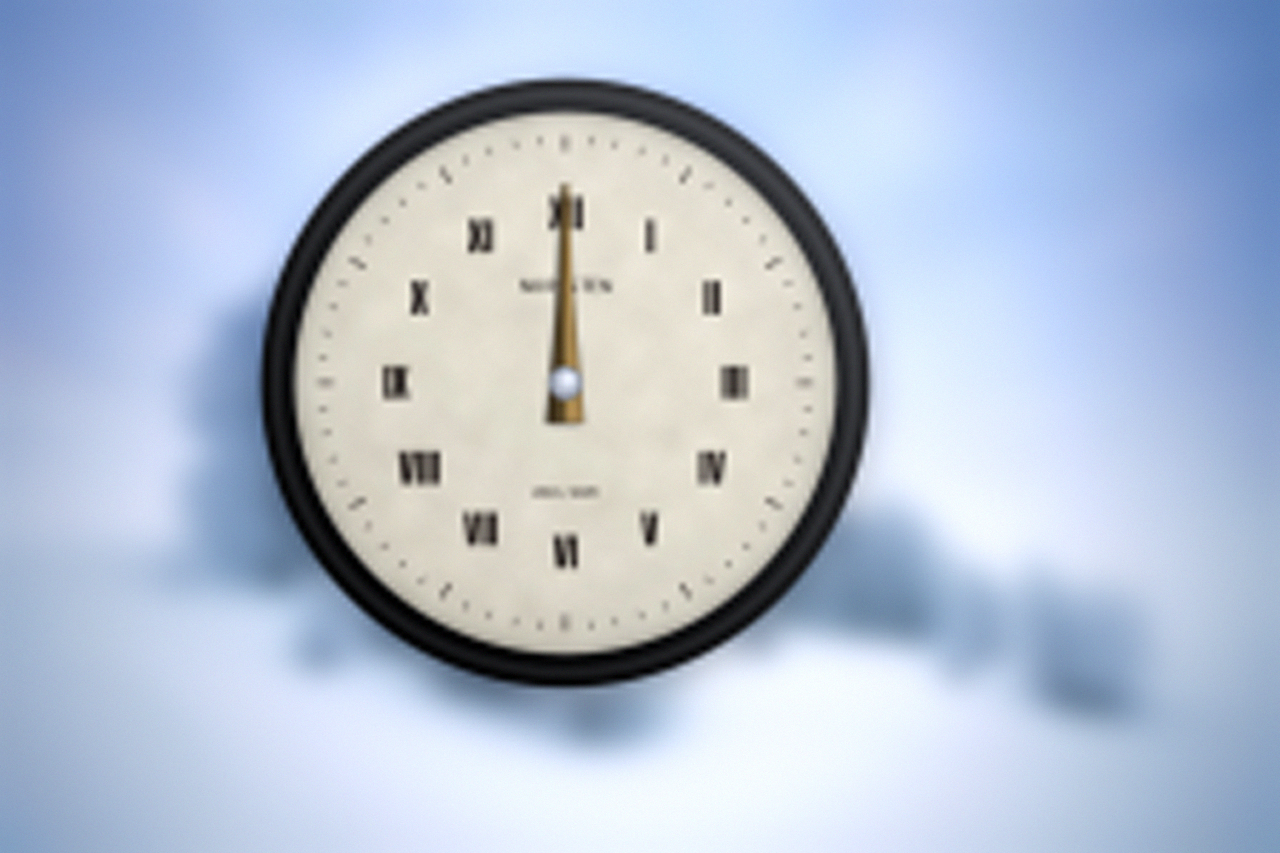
12:00
